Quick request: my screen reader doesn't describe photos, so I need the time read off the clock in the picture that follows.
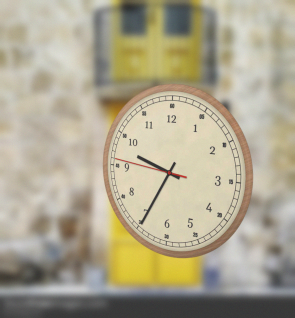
9:34:46
